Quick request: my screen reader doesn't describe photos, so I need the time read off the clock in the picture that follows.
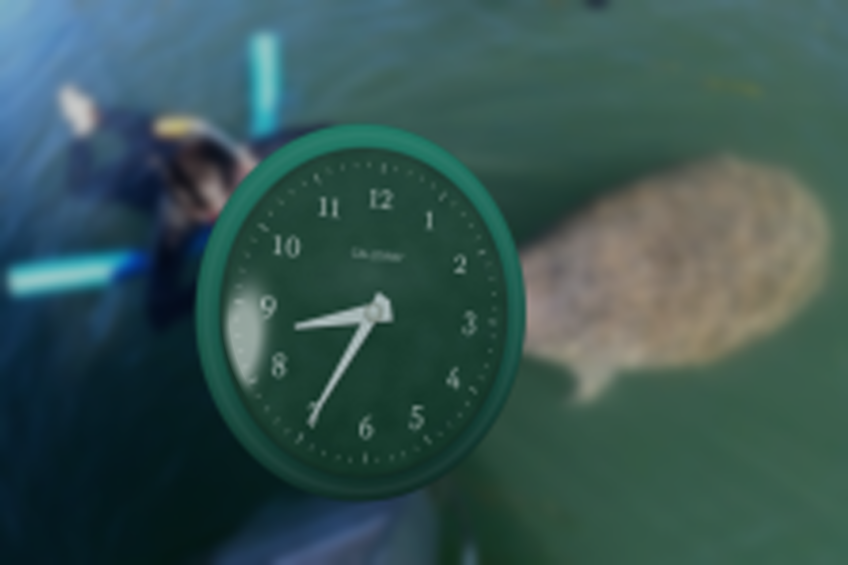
8:35
